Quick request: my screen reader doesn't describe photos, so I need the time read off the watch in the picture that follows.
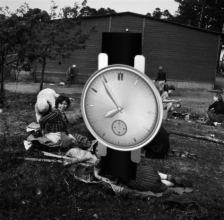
7:54
